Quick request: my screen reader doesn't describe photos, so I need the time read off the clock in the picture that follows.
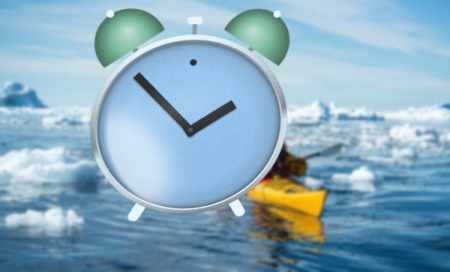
1:53
